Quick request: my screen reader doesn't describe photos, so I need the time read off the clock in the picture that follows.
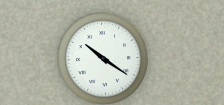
10:21
